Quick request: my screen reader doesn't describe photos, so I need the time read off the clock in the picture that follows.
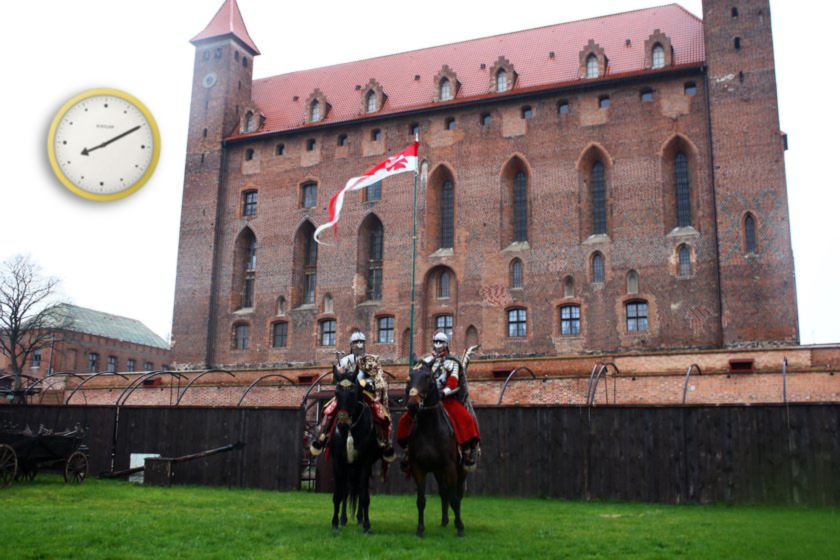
8:10
